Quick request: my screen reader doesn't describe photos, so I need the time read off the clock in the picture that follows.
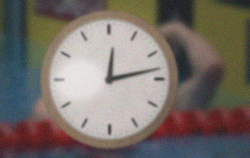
12:13
